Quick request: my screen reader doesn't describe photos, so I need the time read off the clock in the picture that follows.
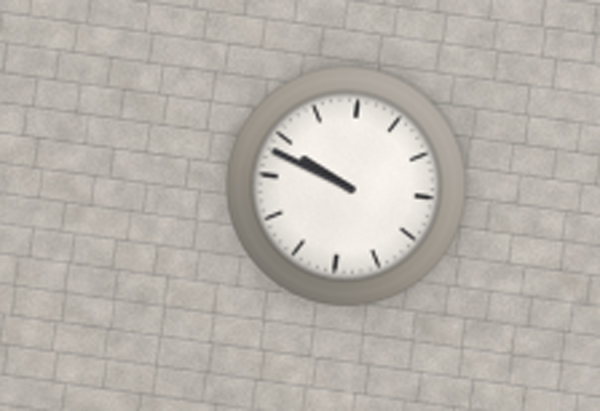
9:48
